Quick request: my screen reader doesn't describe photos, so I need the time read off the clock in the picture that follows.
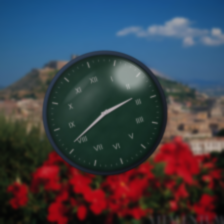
2:41
